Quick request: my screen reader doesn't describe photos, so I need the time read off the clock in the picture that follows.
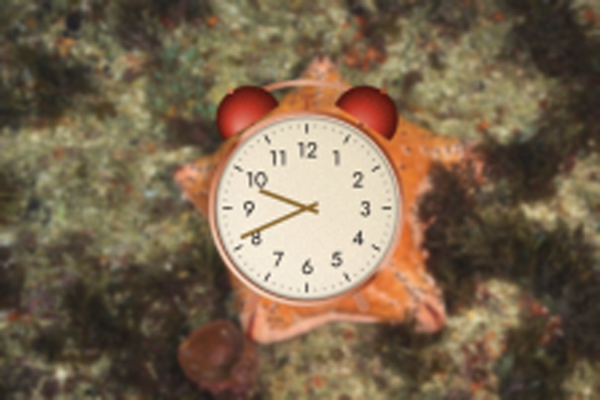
9:41
